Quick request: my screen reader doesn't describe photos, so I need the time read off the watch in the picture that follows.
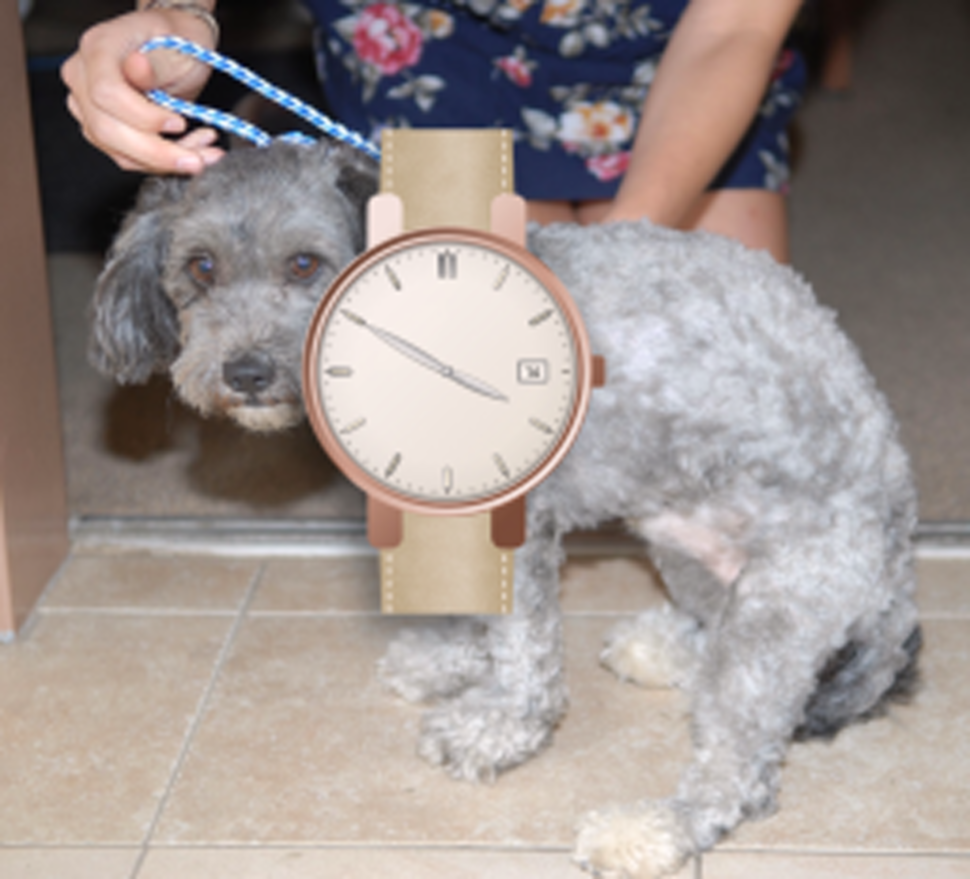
3:50
